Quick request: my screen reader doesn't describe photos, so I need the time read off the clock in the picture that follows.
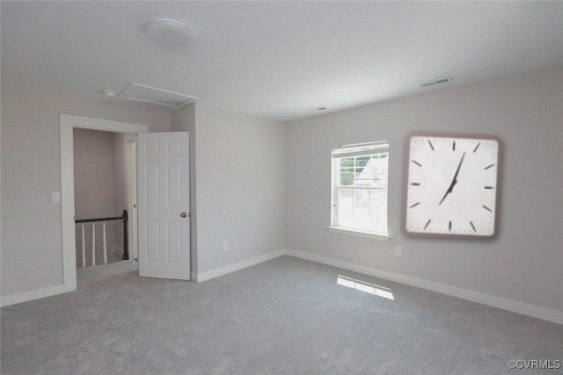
7:03
